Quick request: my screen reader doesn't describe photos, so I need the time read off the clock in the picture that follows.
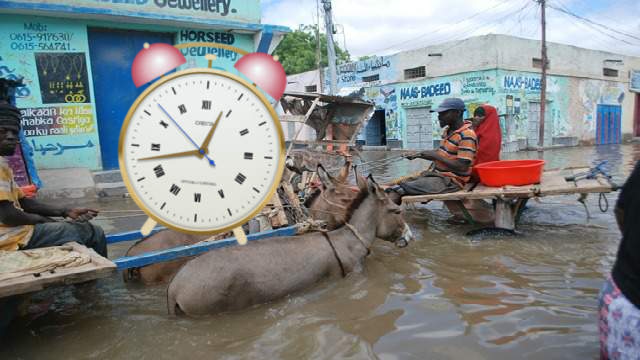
12:42:52
